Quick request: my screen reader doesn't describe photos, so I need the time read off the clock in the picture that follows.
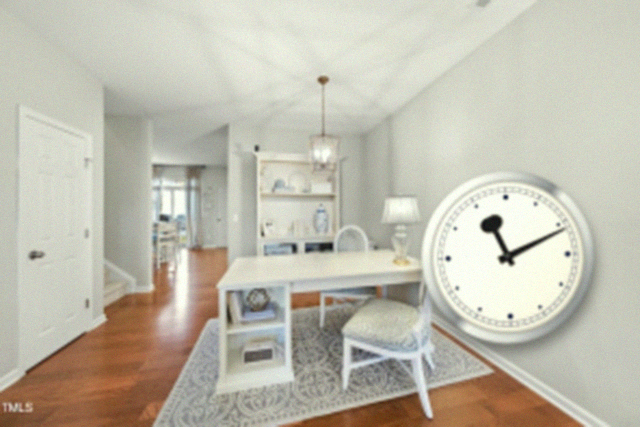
11:11
